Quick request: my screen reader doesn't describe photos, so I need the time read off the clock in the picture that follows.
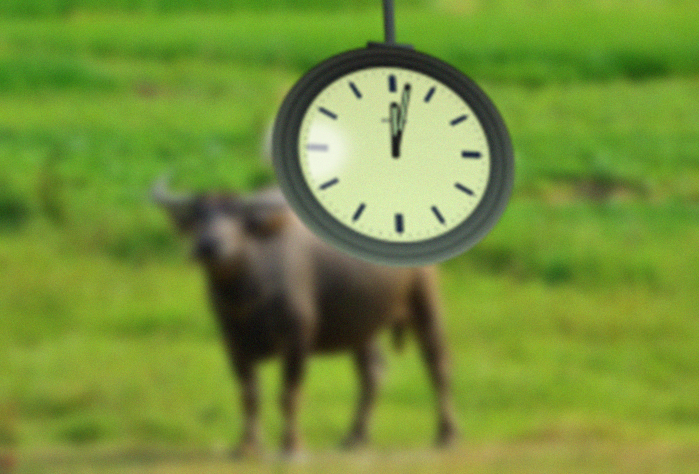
12:02
